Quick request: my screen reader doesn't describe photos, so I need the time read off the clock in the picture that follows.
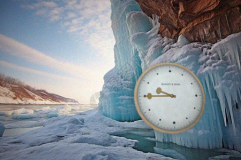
9:45
